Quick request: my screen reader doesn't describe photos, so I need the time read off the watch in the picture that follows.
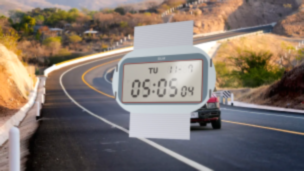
5:05:04
